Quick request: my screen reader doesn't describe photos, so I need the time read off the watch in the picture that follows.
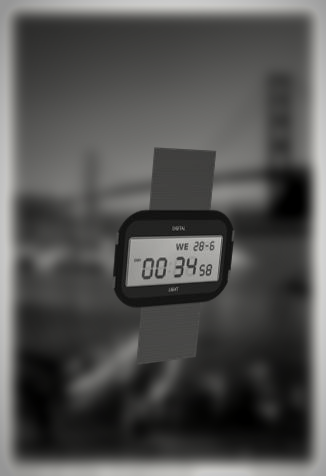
0:34:58
